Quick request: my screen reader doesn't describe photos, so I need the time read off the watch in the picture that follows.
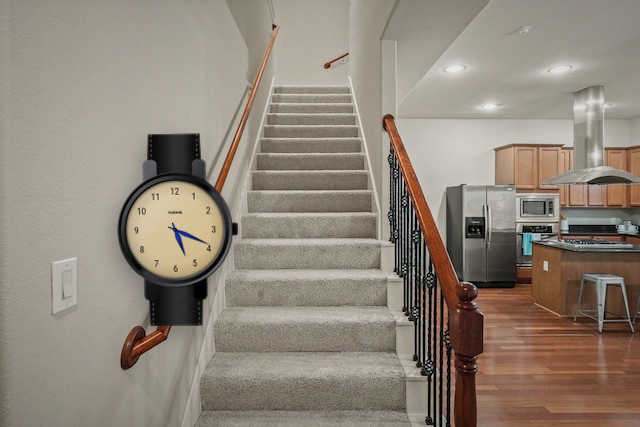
5:19
